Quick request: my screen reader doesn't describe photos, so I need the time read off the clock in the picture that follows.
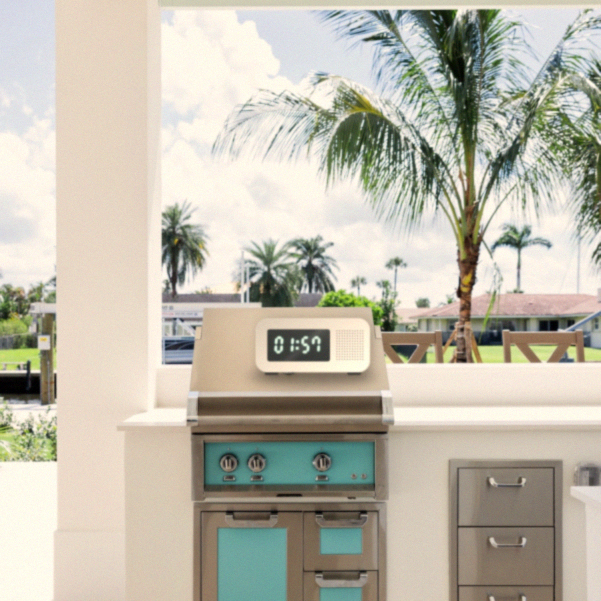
1:57
